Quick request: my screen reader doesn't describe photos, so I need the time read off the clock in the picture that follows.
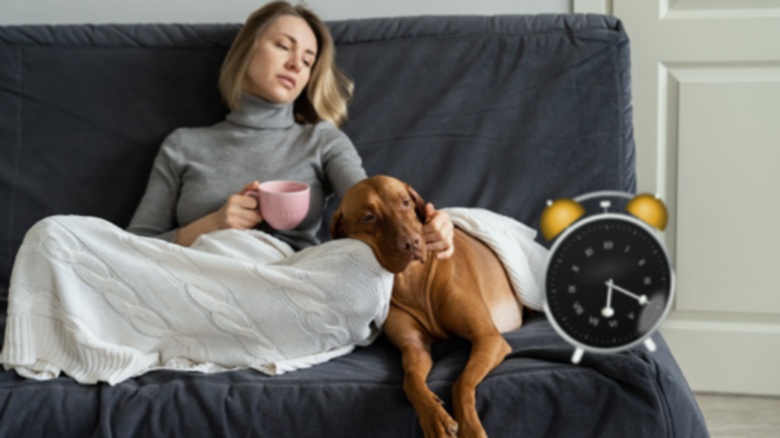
6:20
